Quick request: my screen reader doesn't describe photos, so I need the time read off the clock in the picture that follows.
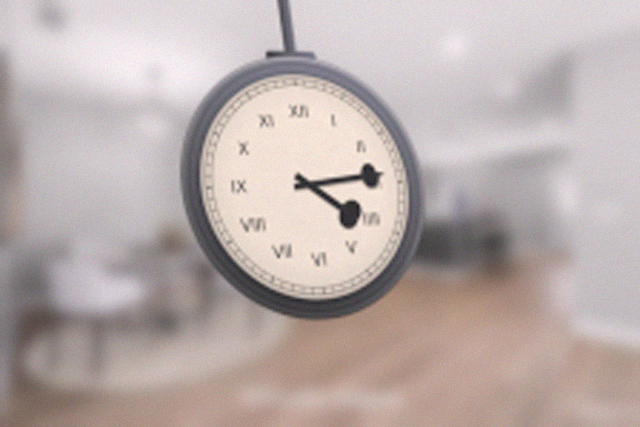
4:14
